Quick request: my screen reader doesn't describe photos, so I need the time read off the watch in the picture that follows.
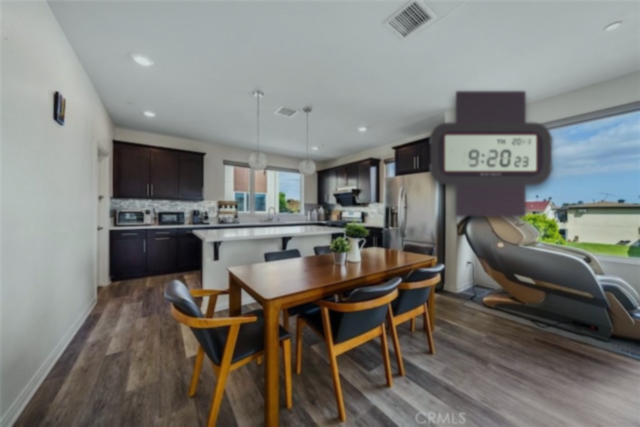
9:20
